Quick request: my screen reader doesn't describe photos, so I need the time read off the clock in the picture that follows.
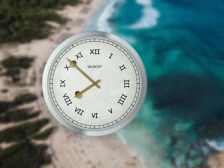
7:52
